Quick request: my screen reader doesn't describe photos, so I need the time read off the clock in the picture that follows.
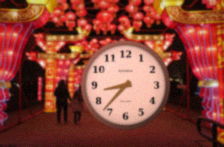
8:37
